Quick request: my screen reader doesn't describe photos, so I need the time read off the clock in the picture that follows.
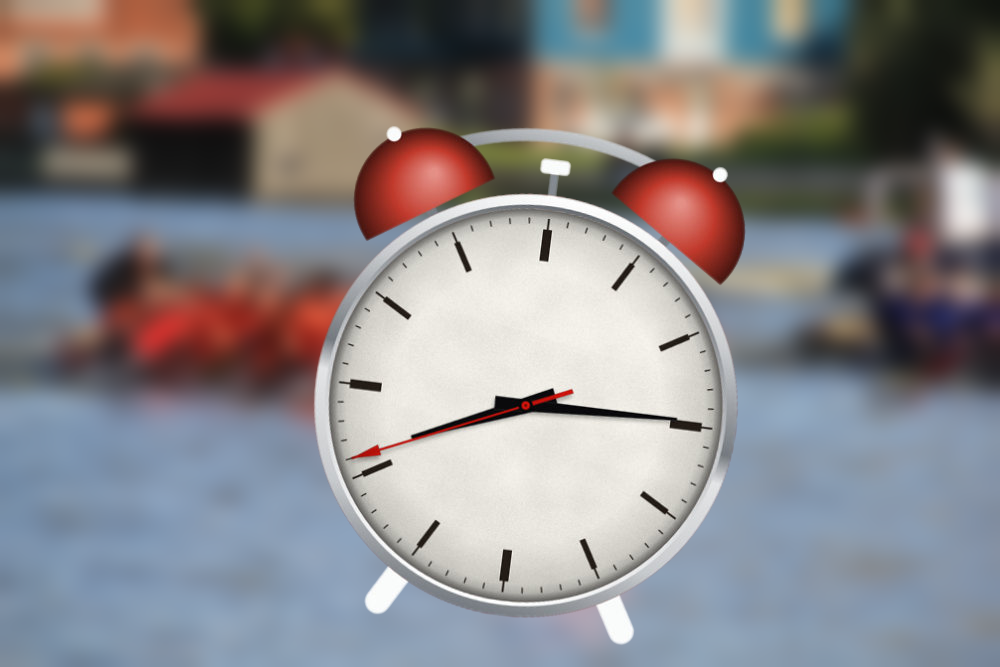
8:14:41
